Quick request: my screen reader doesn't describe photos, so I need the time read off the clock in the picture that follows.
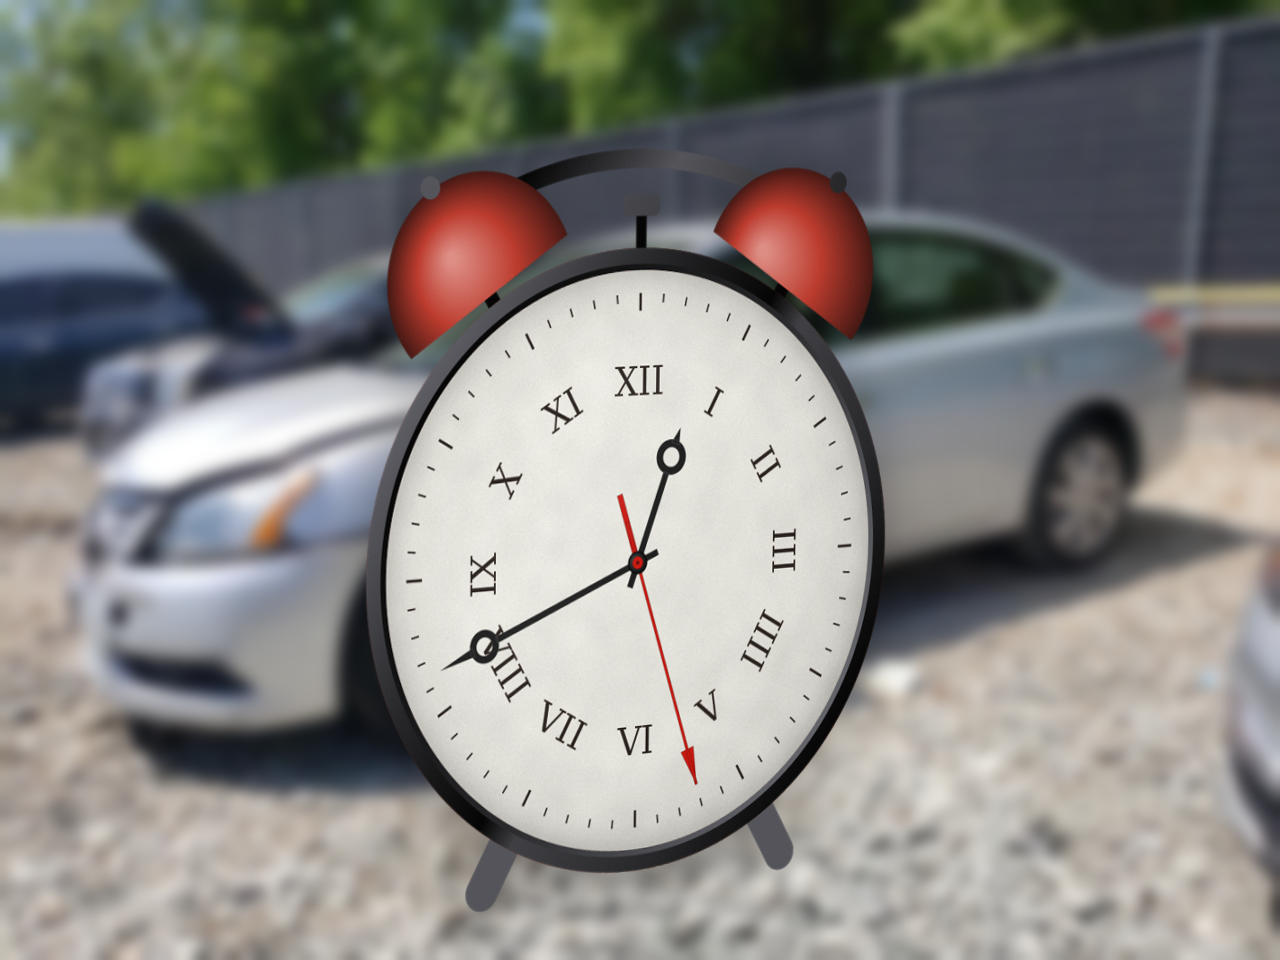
12:41:27
